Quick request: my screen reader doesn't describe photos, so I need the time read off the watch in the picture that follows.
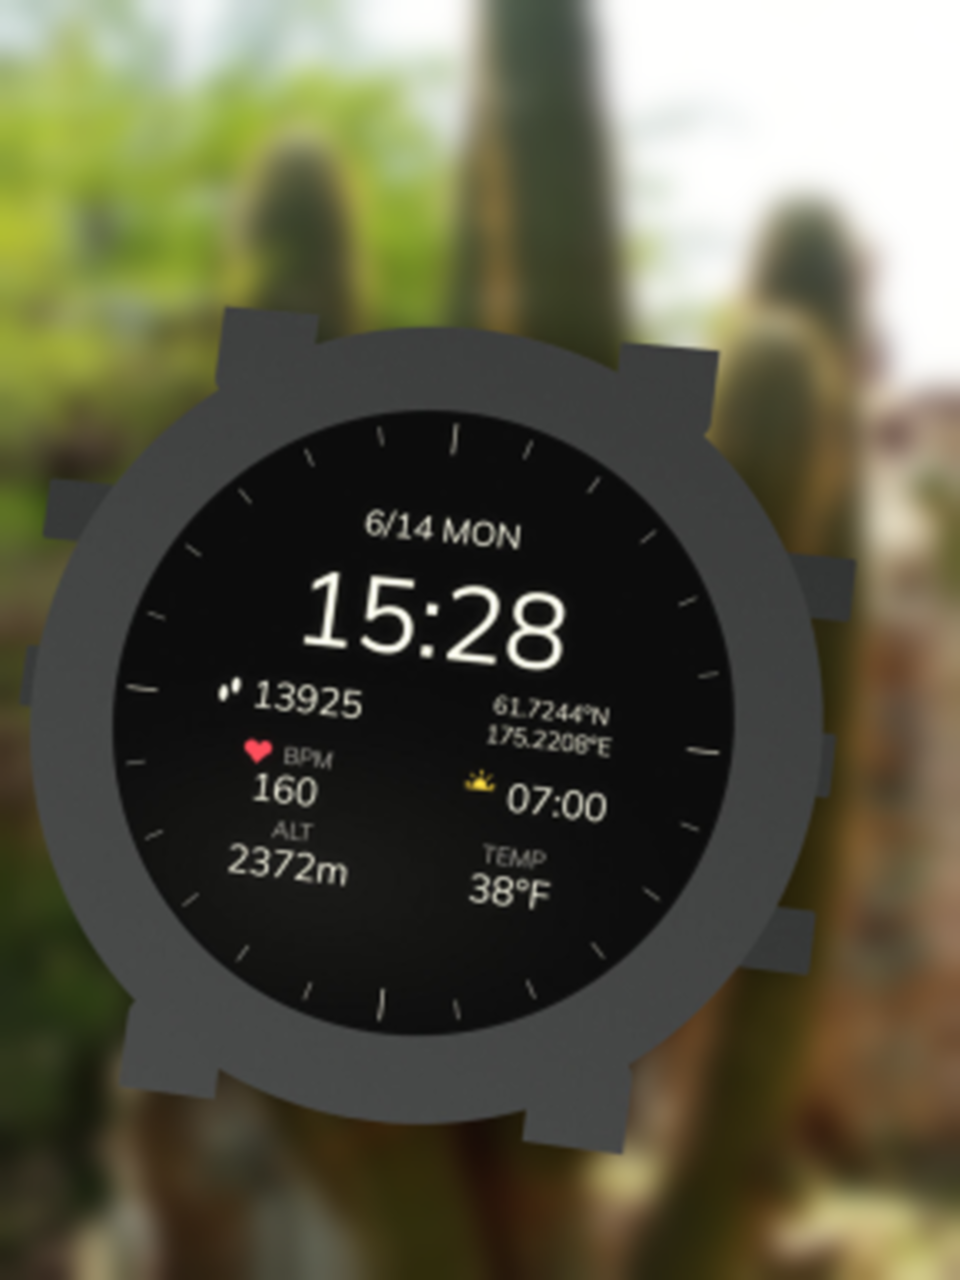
15:28
